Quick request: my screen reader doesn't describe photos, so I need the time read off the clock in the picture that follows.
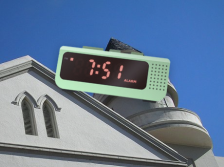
7:51
